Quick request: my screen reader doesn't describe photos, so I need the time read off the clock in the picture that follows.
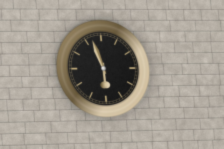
5:57
